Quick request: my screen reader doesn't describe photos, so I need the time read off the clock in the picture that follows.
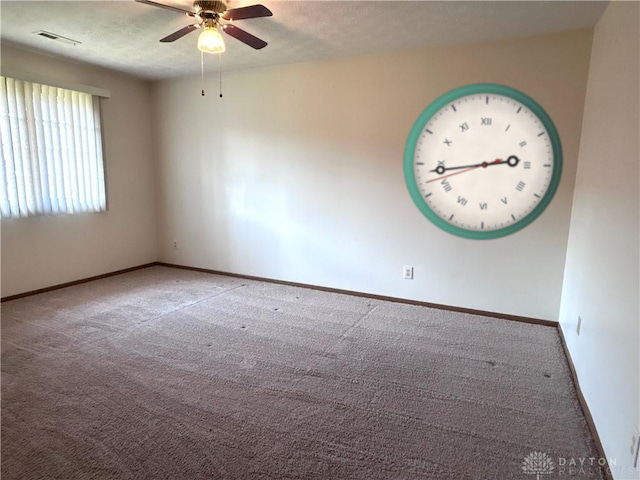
2:43:42
